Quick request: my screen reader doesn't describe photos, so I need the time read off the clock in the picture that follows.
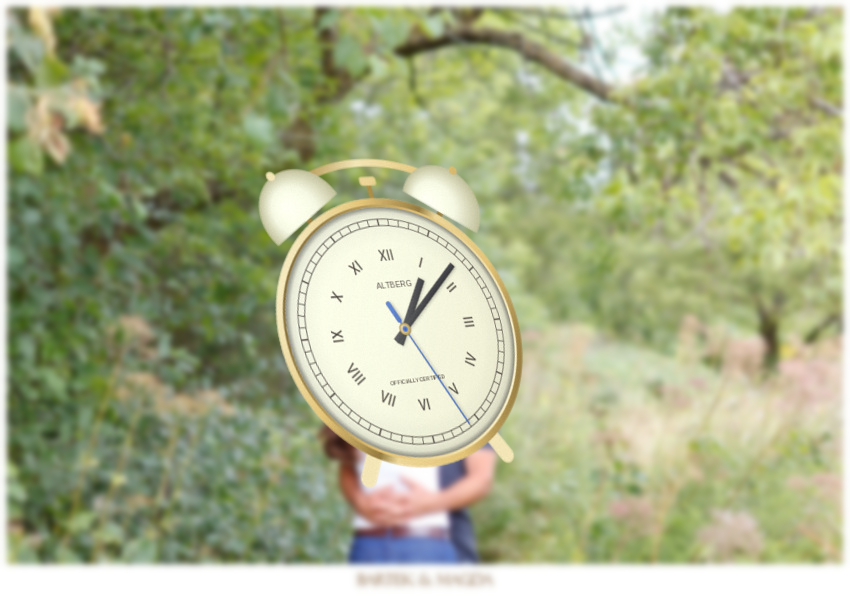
1:08:26
